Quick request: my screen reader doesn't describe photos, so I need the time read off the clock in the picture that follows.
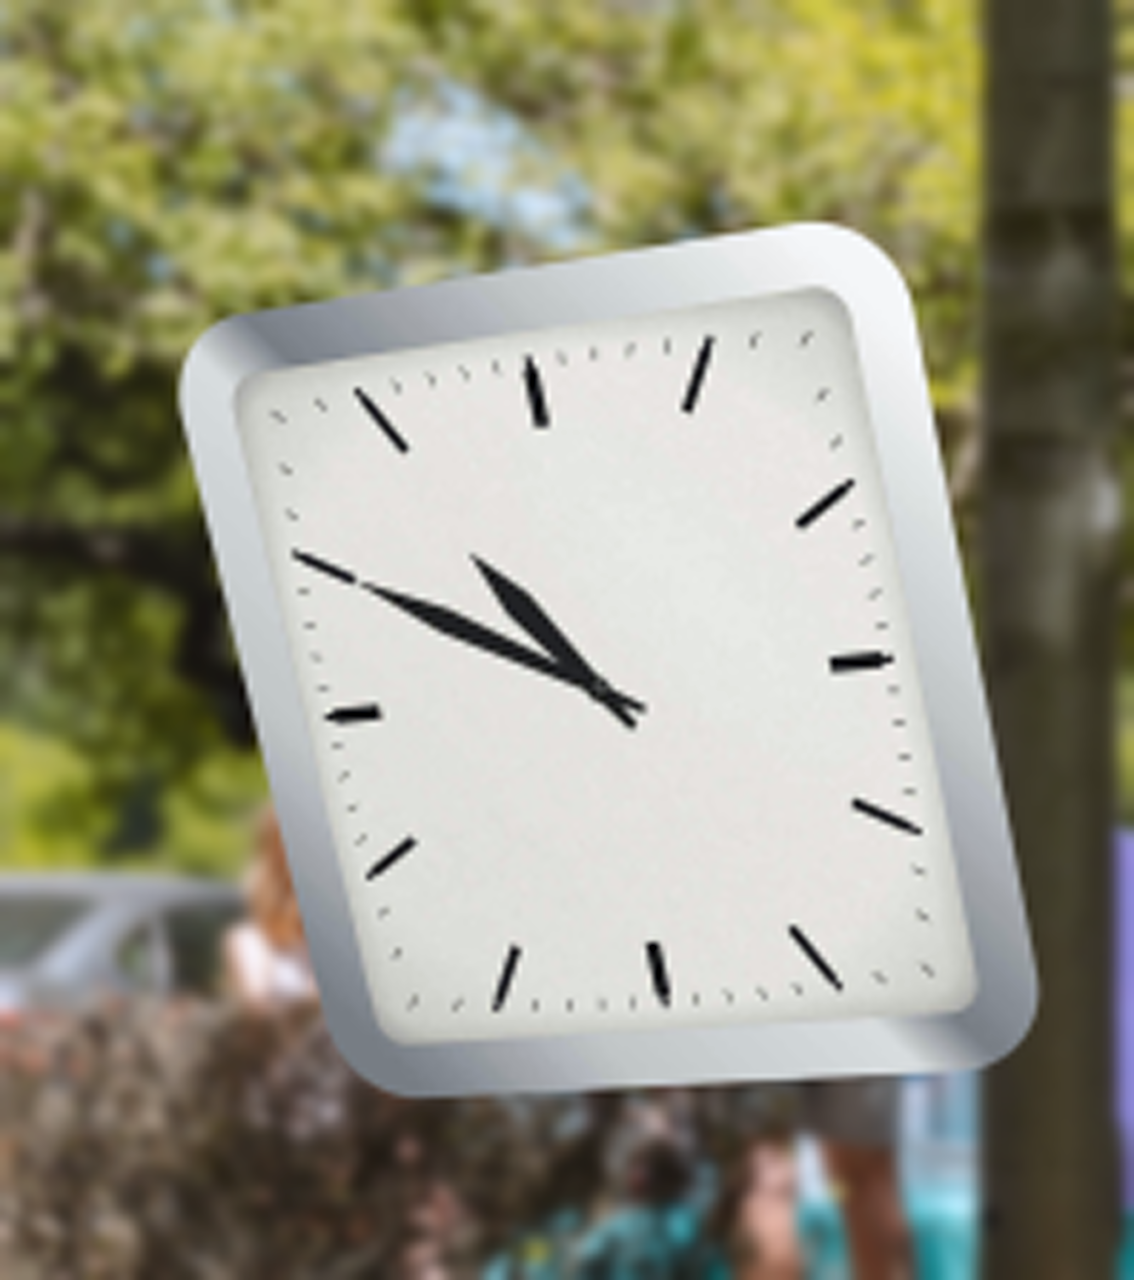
10:50
